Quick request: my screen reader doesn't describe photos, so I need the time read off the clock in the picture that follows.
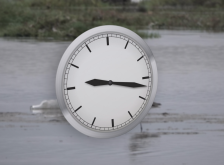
9:17
